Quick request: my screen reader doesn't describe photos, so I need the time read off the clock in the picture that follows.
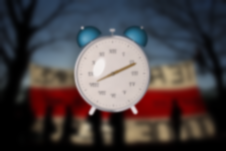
8:11
